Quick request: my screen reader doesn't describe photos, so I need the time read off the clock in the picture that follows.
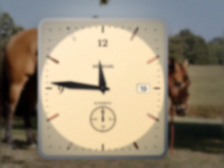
11:46
